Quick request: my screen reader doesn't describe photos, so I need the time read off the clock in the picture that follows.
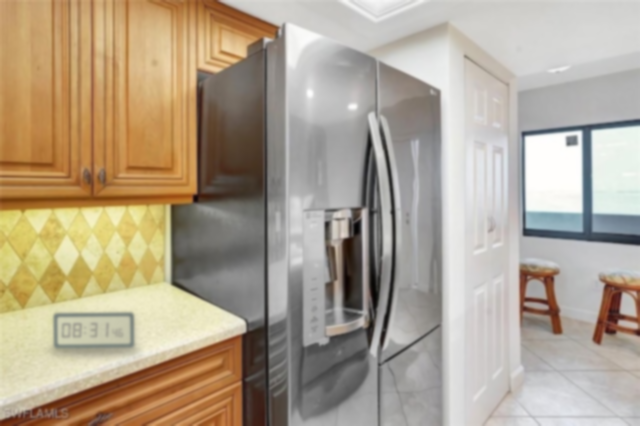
8:31
